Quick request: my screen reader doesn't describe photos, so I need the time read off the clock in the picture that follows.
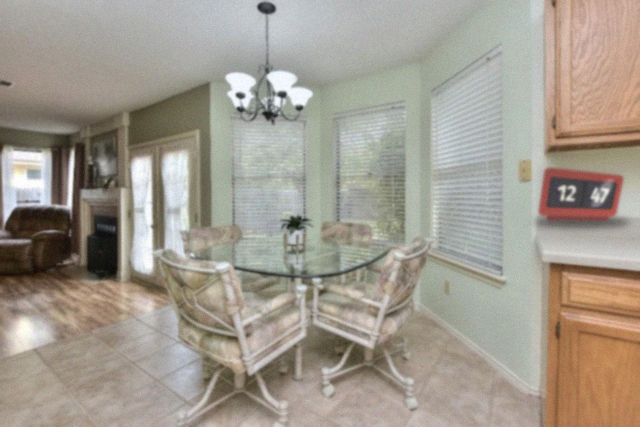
12:47
